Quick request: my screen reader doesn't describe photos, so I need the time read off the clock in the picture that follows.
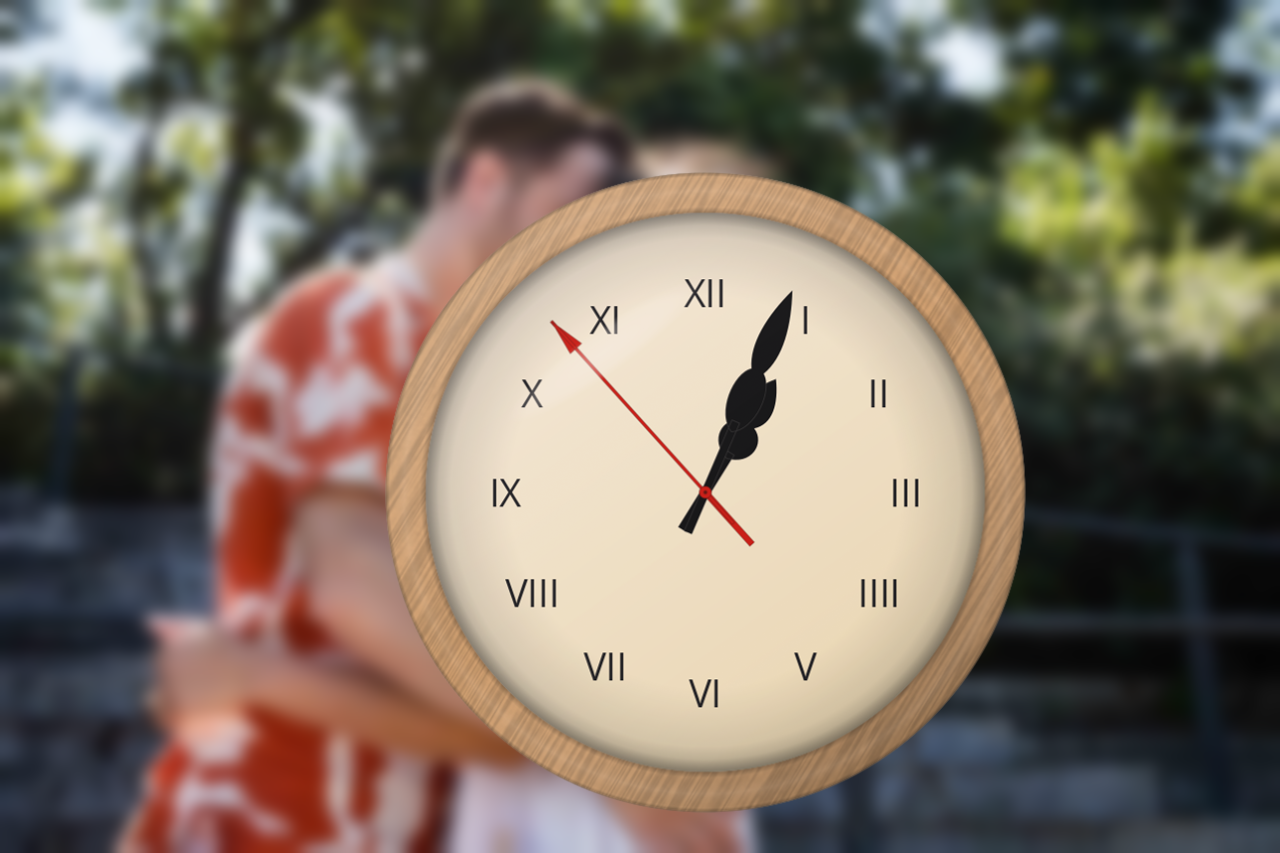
1:03:53
